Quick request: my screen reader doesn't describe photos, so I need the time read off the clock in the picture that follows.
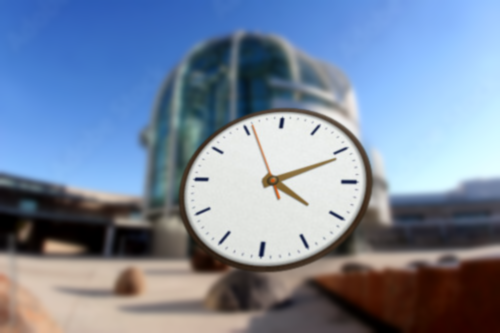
4:10:56
